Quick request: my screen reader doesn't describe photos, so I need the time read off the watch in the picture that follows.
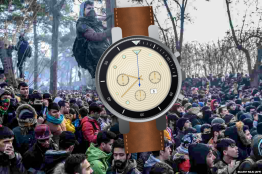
9:38
